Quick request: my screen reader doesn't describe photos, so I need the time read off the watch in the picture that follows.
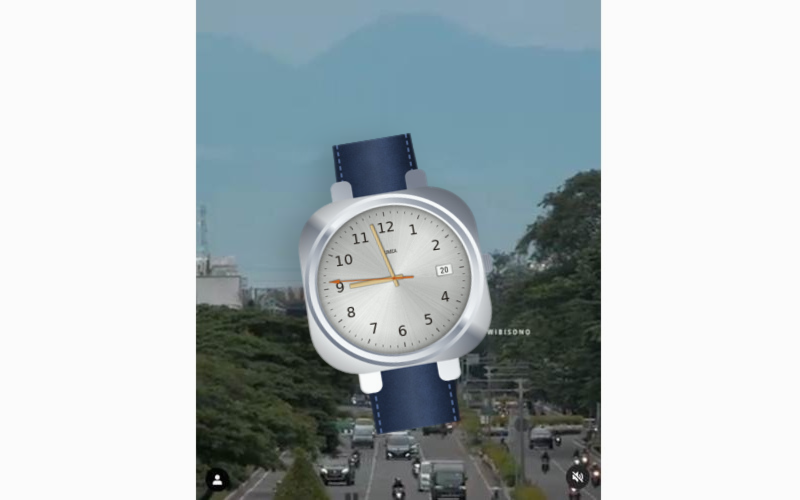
8:57:46
